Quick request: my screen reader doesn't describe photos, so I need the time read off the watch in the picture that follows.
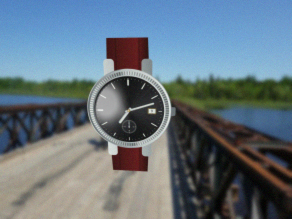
7:12
